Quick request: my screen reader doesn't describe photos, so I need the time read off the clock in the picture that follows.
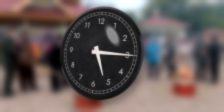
5:15
